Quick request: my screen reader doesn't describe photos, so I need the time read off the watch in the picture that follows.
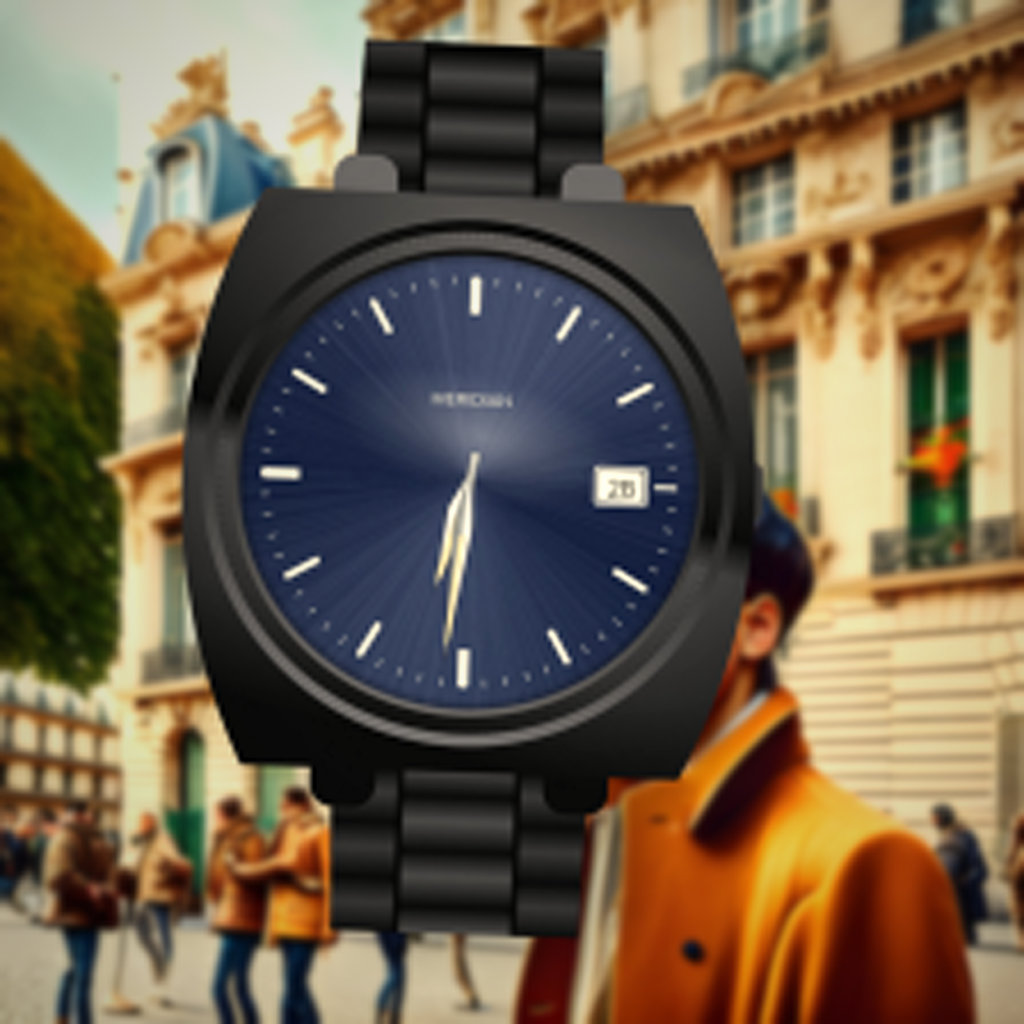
6:31
